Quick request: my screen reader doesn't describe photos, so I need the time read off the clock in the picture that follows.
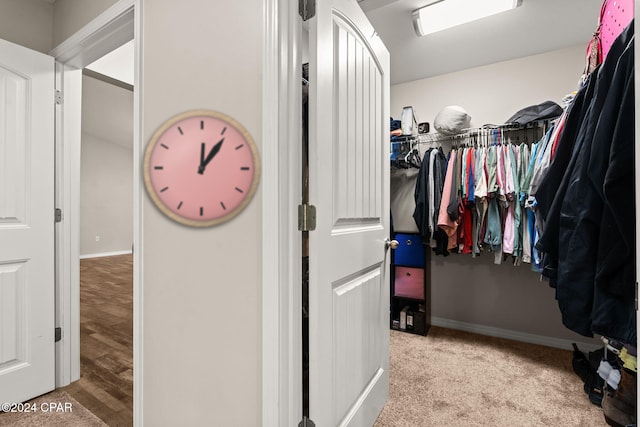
12:06
